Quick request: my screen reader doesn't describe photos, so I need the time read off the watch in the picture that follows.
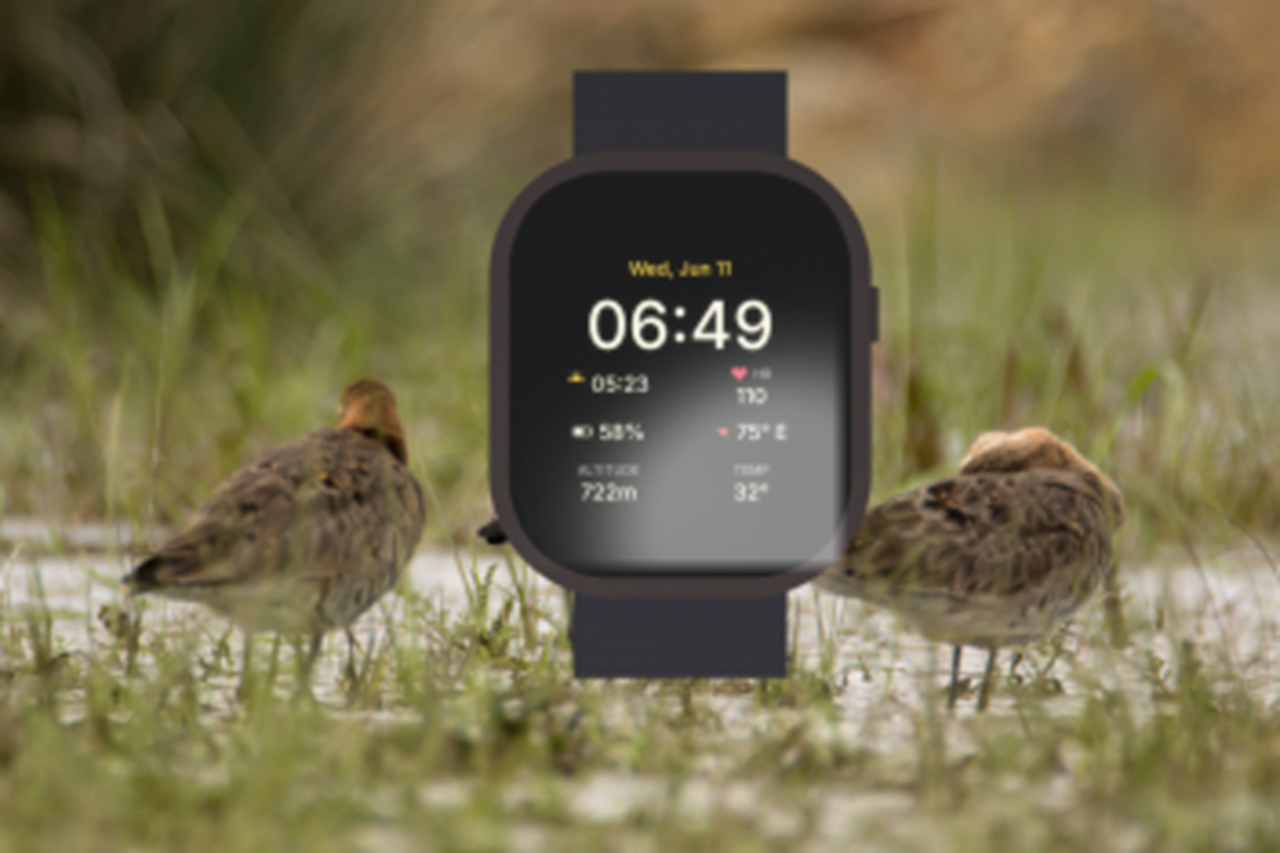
6:49
